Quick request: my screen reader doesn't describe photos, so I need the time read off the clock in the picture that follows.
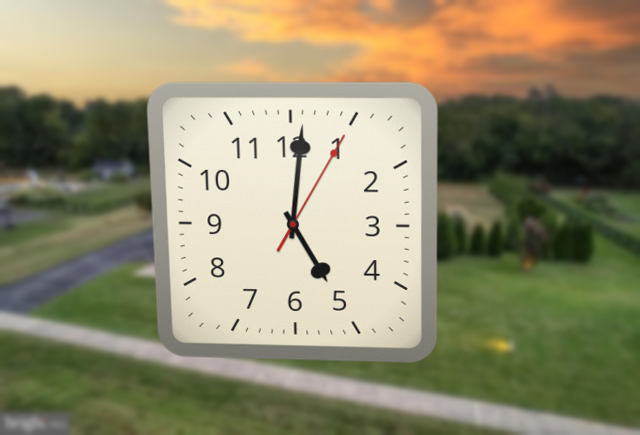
5:01:05
